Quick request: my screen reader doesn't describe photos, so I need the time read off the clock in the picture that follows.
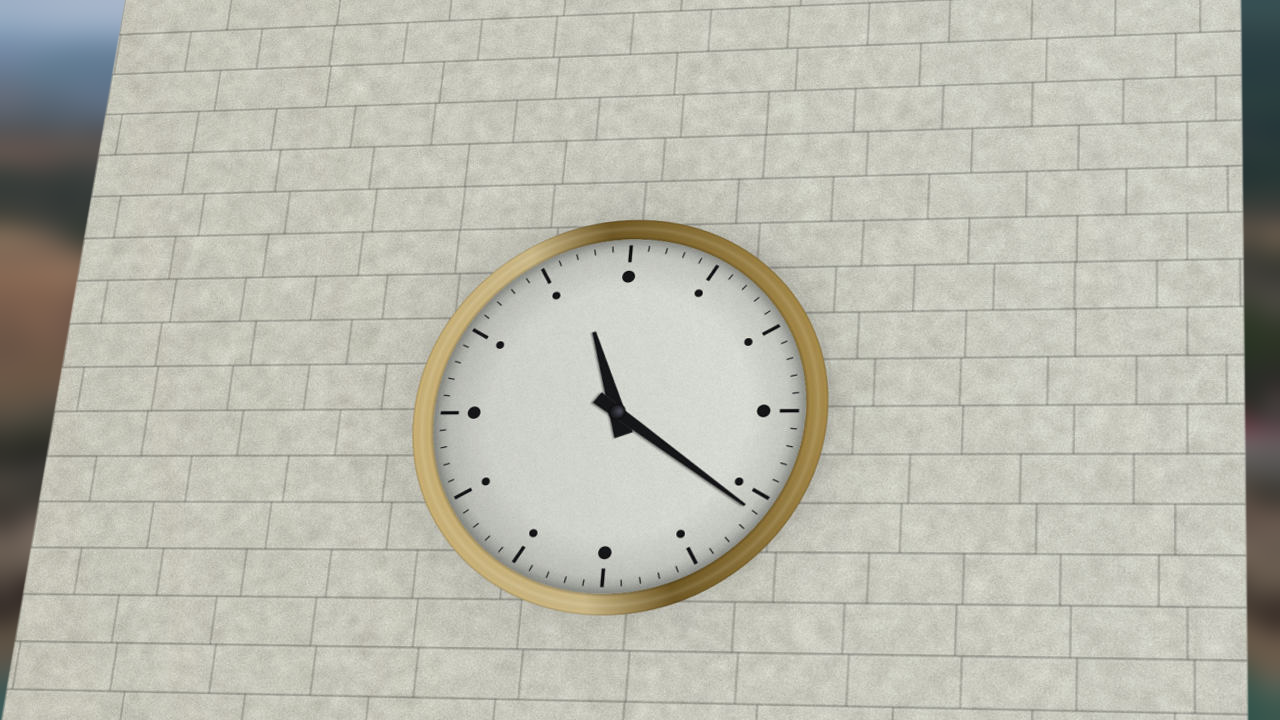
11:21
